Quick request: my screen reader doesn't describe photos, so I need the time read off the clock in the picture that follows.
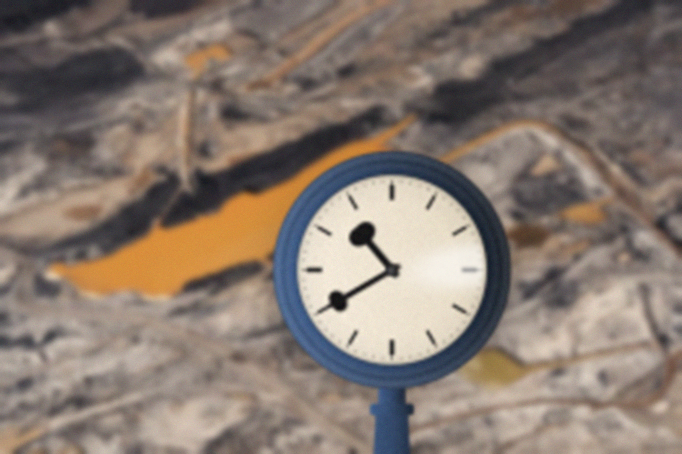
10:40
